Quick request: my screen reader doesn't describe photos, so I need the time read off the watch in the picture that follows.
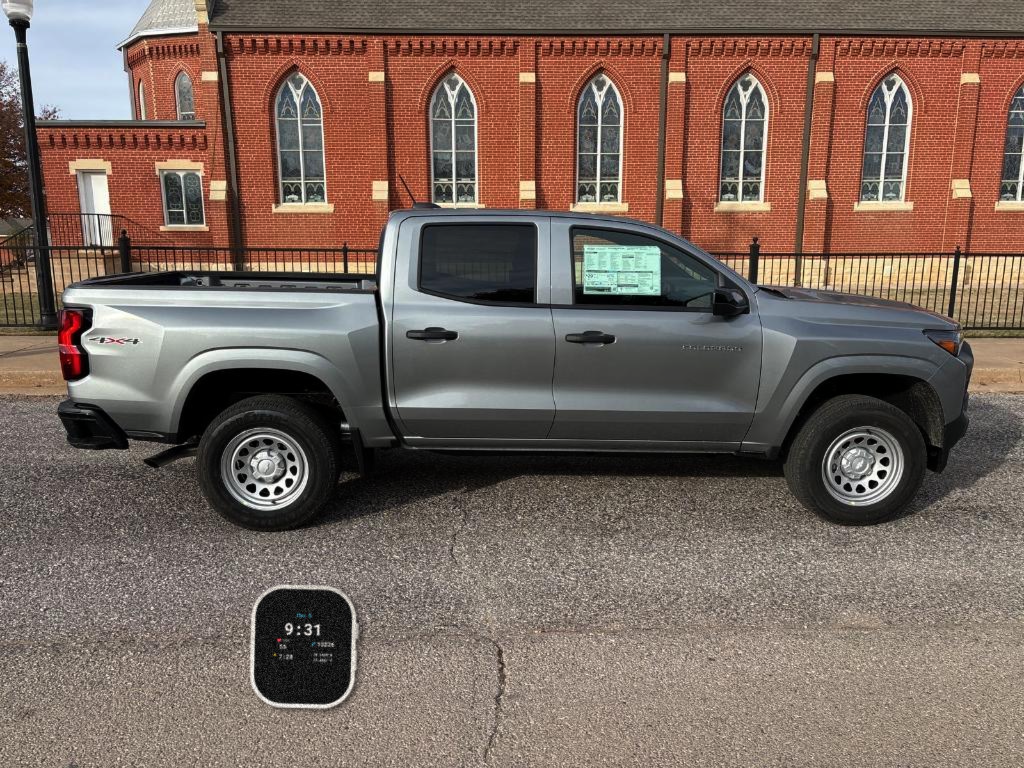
9:31
